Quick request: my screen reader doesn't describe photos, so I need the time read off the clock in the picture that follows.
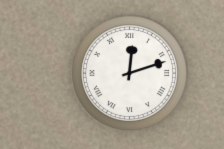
12:12
